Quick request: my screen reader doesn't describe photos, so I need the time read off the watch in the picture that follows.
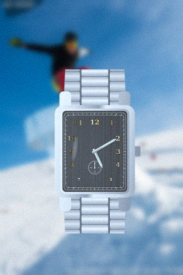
5:10
